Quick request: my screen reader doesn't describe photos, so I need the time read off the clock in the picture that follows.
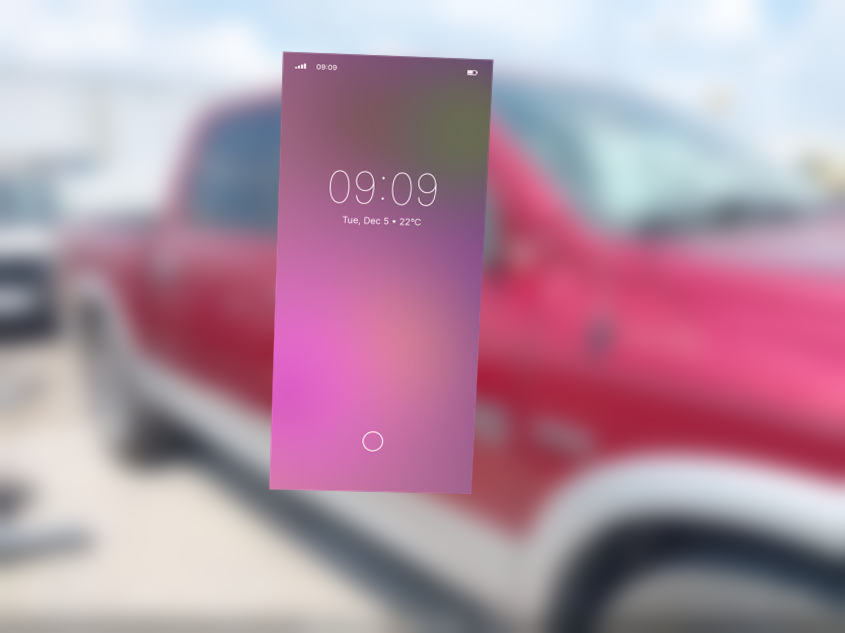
9:09
